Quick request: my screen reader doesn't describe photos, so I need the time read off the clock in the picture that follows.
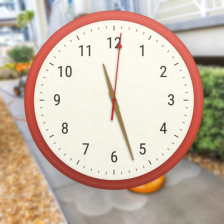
11:27:01
